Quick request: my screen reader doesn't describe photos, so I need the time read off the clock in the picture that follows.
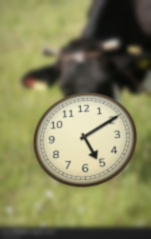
5:10
